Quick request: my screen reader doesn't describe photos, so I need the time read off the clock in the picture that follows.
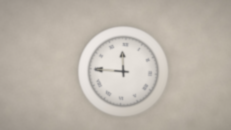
11:45
